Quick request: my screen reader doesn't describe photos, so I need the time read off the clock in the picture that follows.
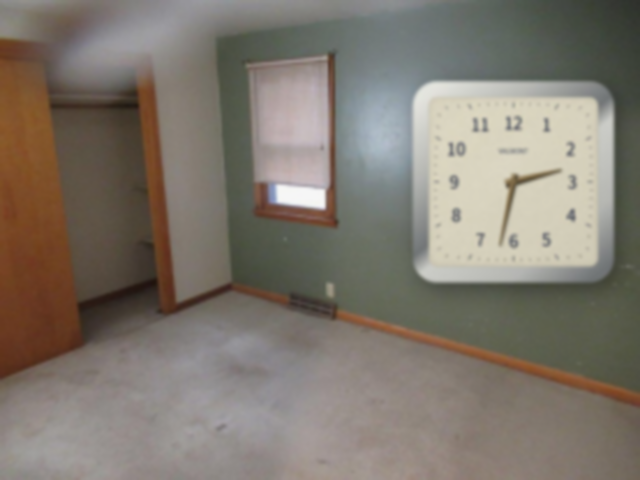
2:32
